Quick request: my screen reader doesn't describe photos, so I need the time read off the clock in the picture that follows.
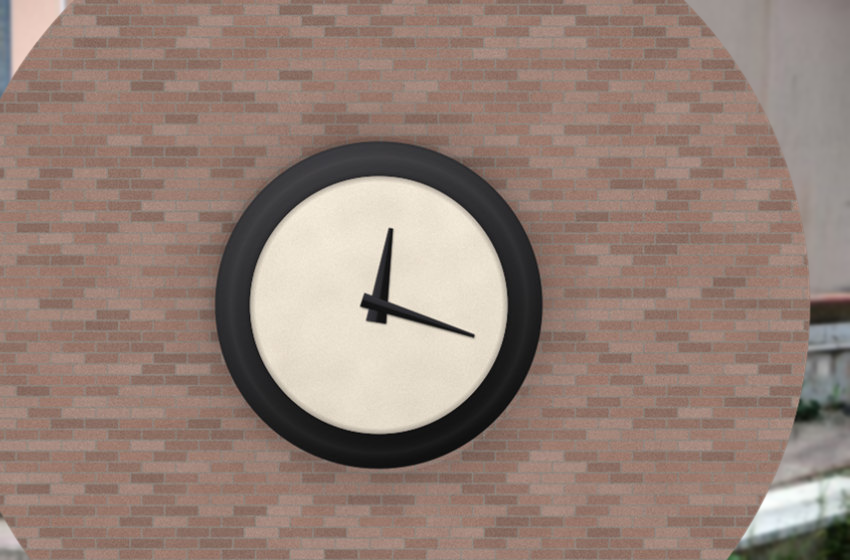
12:18
